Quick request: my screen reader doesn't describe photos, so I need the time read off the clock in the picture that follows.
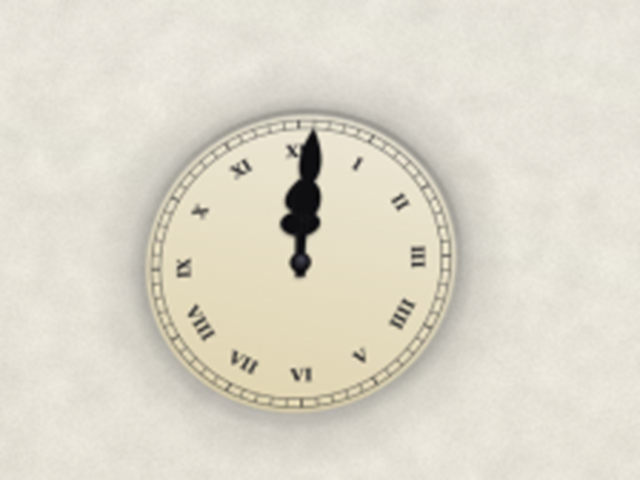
12:01
